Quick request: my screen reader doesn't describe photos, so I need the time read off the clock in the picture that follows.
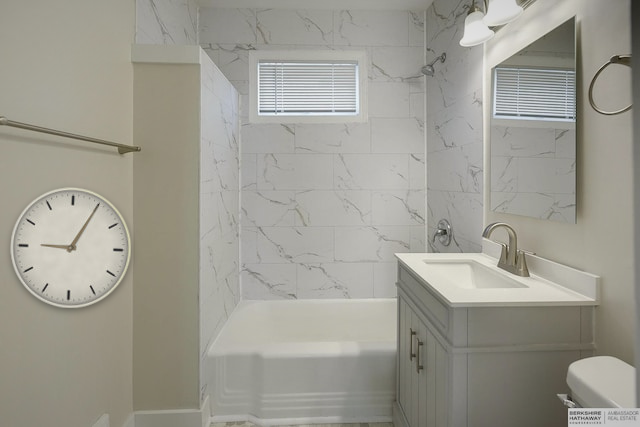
9:05
